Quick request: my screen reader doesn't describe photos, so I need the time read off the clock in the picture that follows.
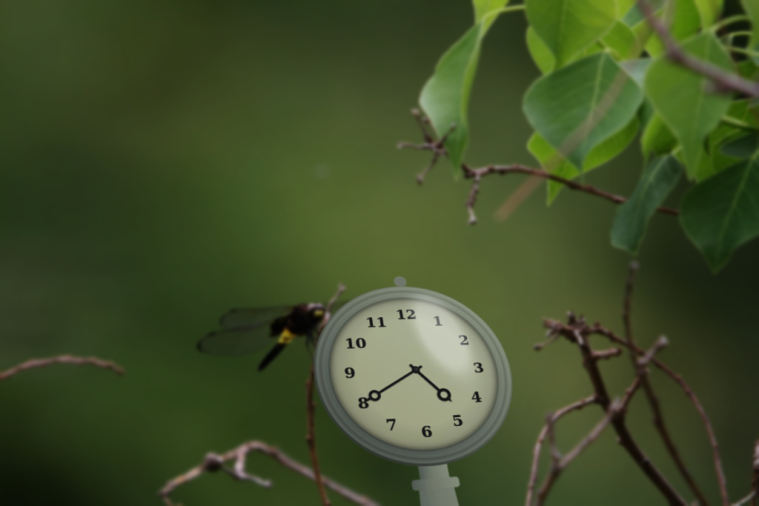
4:40
